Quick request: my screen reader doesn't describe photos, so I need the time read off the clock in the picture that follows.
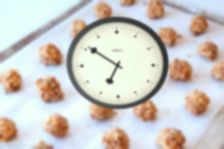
6:51
